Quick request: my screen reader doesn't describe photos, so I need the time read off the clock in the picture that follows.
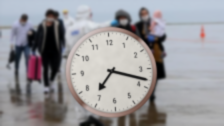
7:18
